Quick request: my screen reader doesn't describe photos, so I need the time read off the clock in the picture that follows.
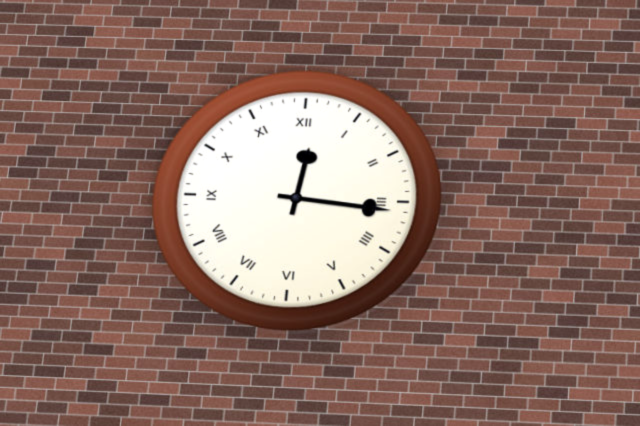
12:16
